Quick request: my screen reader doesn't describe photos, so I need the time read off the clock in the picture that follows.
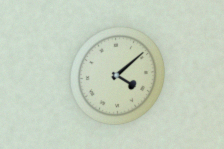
4:09
